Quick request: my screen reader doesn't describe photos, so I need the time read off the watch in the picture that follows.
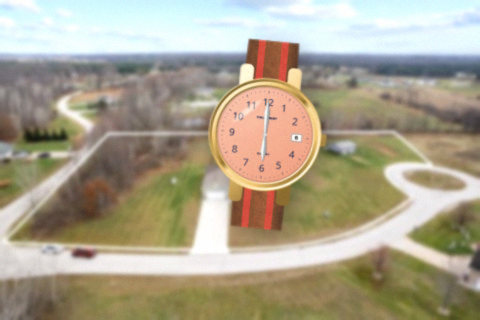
6:00
